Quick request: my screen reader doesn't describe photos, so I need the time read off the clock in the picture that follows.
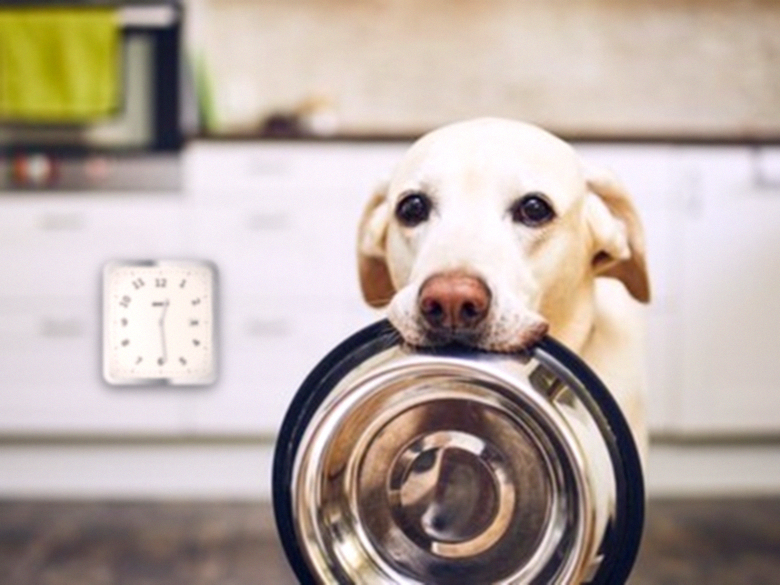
12:29
